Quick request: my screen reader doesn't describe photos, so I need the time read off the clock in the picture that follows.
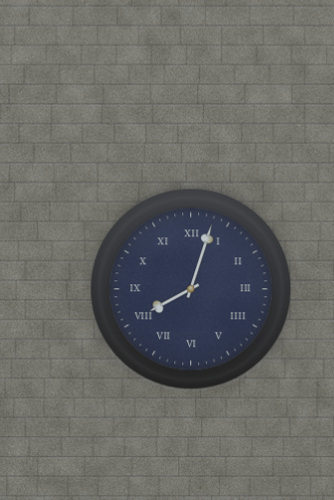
8:03
